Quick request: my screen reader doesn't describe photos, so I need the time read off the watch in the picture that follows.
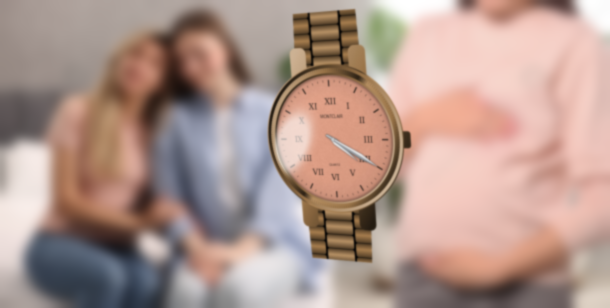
4:20
